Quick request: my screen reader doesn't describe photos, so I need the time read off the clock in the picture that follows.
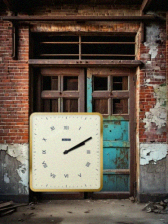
2:10
